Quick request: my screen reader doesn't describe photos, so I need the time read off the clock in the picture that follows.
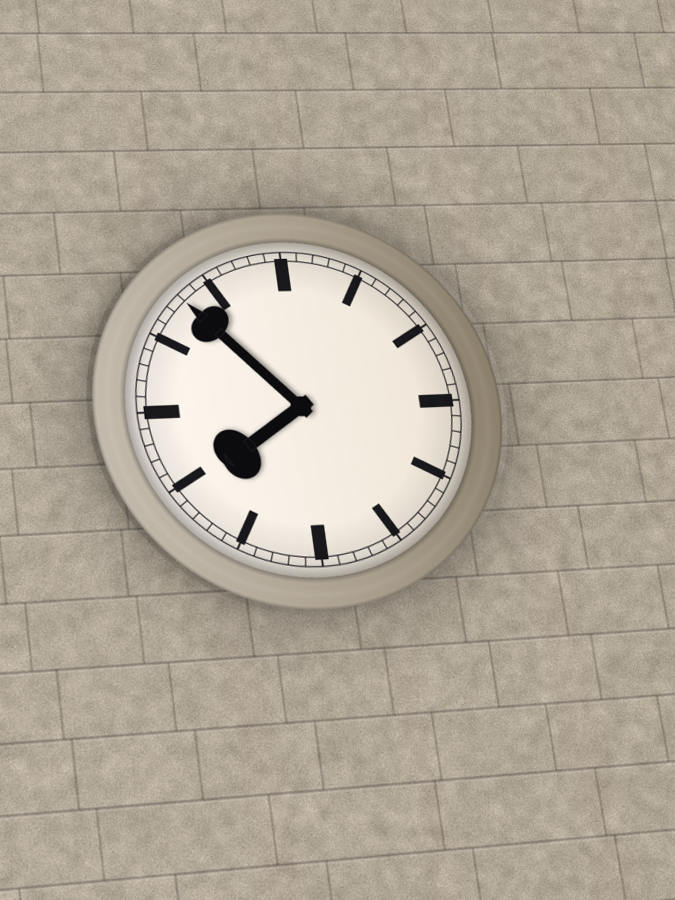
7:53
